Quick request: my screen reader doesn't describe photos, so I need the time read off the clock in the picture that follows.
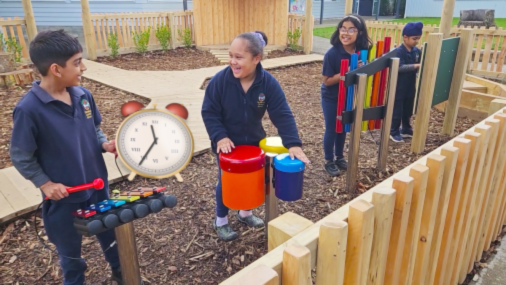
11:35
